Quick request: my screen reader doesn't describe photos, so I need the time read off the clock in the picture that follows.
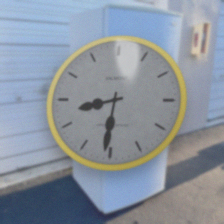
8:31
